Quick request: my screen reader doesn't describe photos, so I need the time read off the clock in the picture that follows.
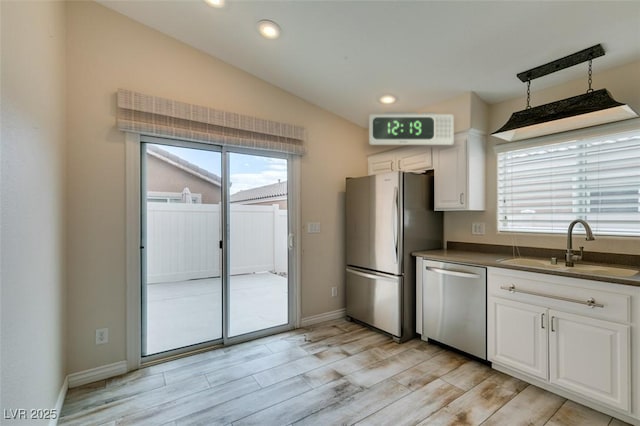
12:19
